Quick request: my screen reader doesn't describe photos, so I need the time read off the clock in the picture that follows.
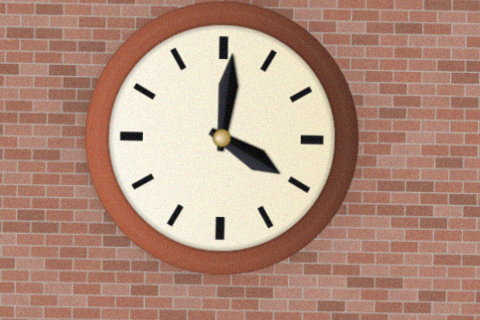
4:01
